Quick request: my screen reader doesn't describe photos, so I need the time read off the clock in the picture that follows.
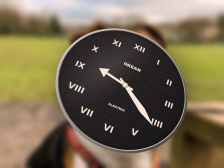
9:21
